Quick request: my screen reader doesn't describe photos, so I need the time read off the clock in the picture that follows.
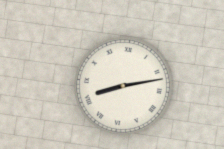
8:12
